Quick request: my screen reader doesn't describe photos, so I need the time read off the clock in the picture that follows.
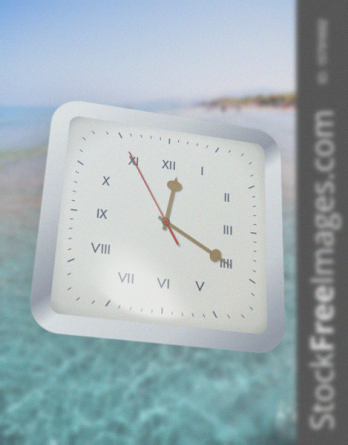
12:19:55
